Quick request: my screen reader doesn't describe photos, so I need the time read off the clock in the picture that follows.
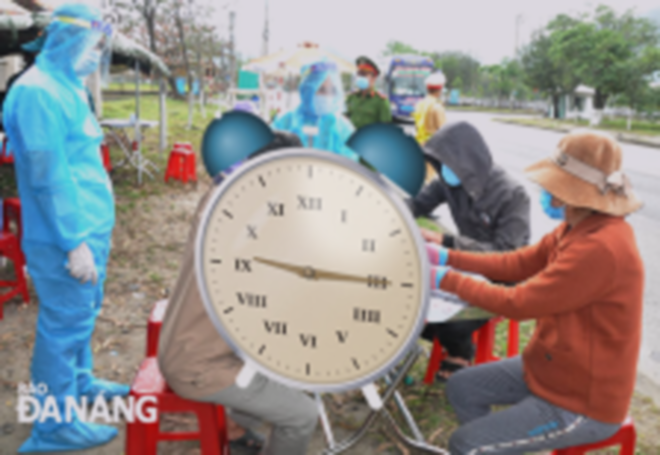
9:15
